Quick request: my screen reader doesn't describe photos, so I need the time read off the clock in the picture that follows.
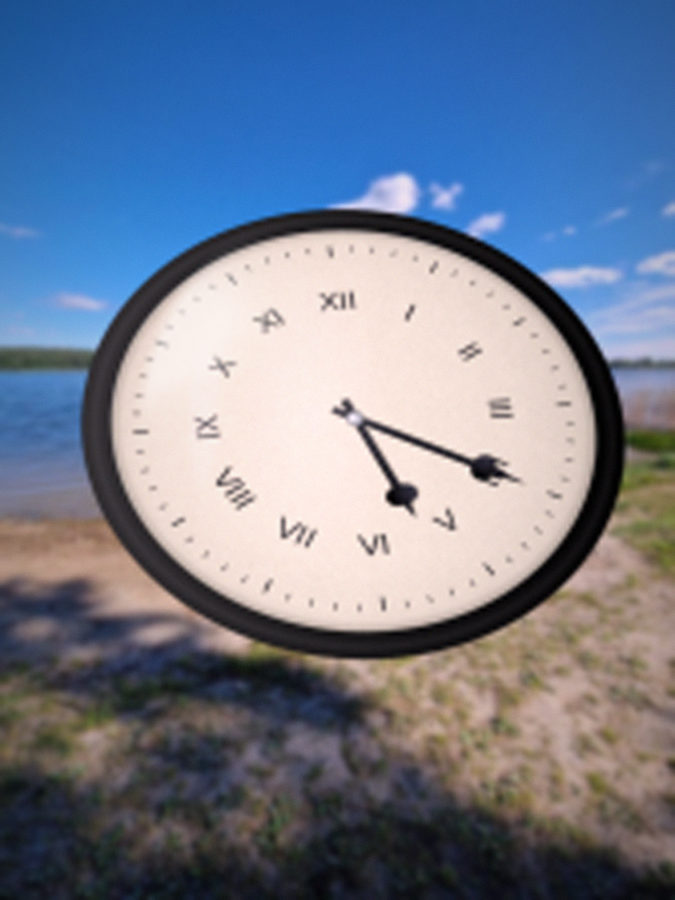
5:20
